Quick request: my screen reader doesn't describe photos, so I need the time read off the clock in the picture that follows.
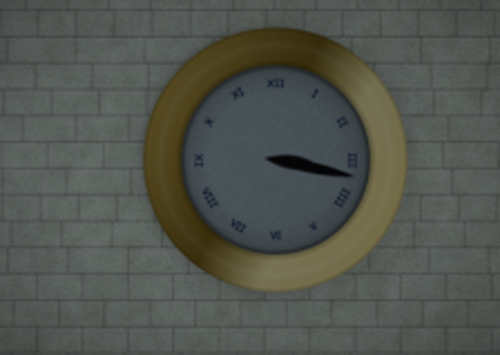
3:17
